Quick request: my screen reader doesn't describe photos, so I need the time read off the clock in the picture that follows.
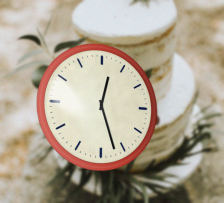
12:27
